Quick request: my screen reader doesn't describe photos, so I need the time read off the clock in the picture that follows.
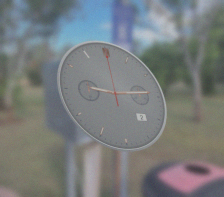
9:14
